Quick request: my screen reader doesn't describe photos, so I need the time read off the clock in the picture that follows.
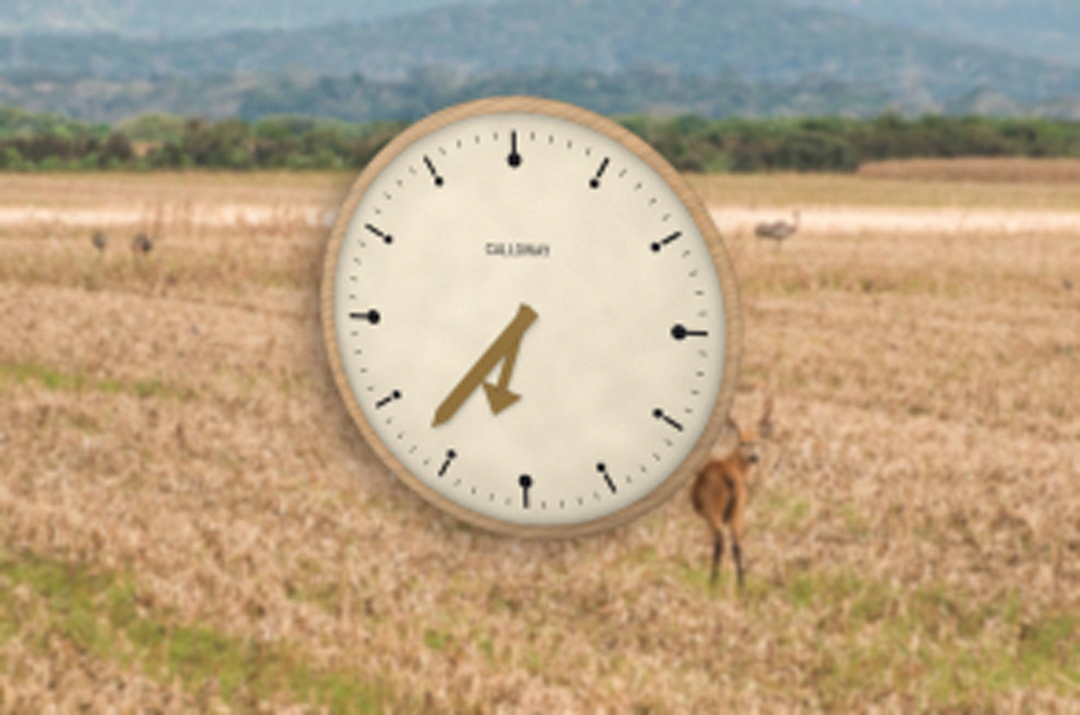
6:37
